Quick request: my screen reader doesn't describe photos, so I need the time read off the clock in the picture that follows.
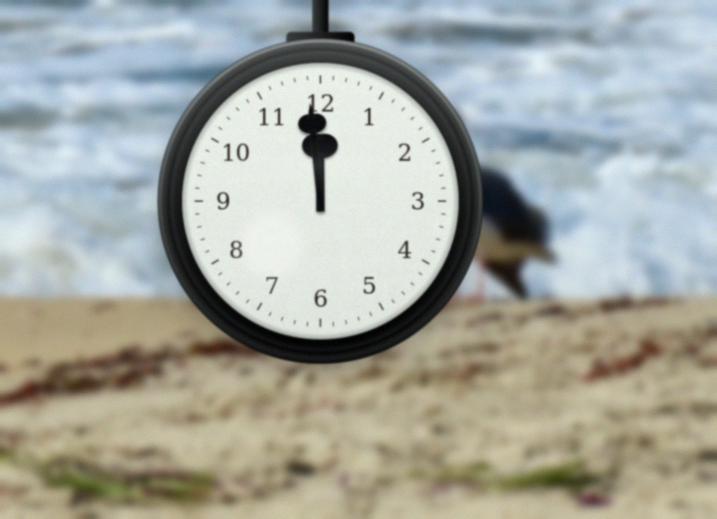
11:59
